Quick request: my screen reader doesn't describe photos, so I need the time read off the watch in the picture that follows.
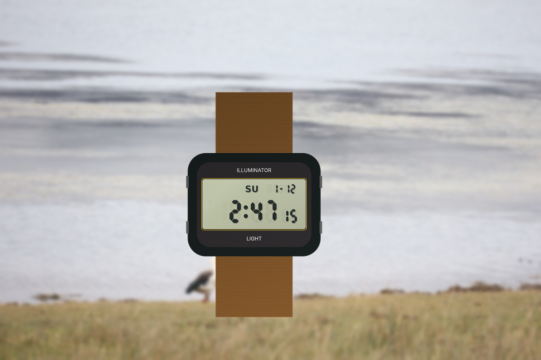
2:47:15
